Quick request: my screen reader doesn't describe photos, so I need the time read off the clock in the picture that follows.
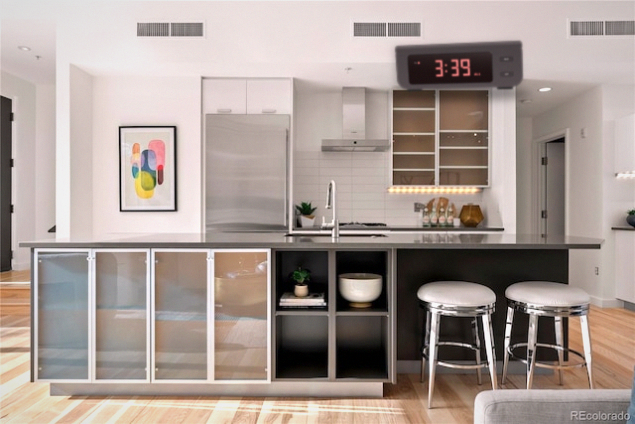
3:39
